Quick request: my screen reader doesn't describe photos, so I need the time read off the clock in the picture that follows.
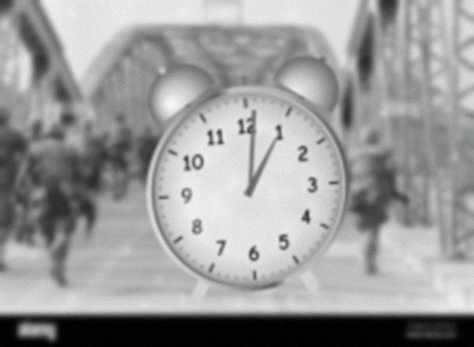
1:01
